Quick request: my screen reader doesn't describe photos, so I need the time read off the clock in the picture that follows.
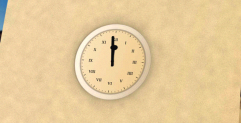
11:59
